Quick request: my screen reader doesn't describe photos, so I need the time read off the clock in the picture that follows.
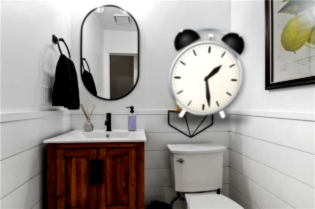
1:28
